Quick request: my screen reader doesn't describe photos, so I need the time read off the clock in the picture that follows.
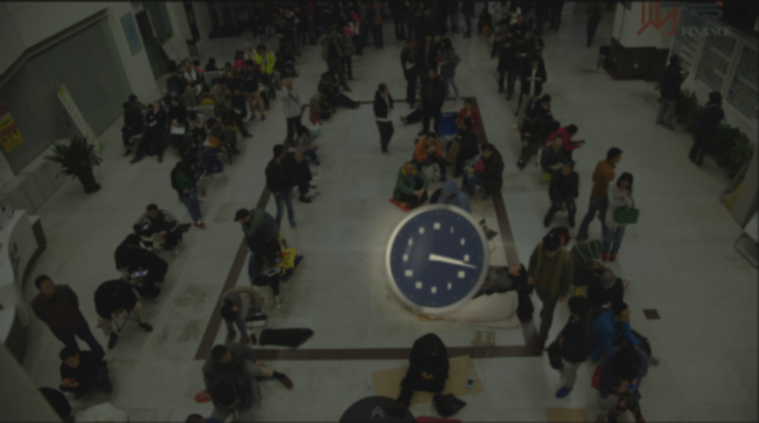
3:17
